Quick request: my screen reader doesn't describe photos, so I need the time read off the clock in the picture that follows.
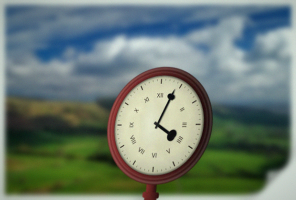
4:04
